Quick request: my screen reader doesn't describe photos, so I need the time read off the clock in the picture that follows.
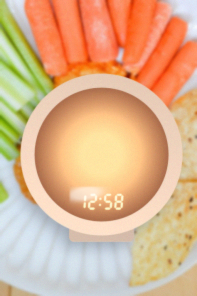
12:58
